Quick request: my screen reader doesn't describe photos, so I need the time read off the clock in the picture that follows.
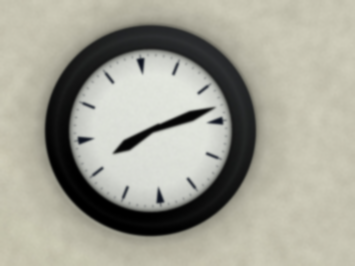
8:13
